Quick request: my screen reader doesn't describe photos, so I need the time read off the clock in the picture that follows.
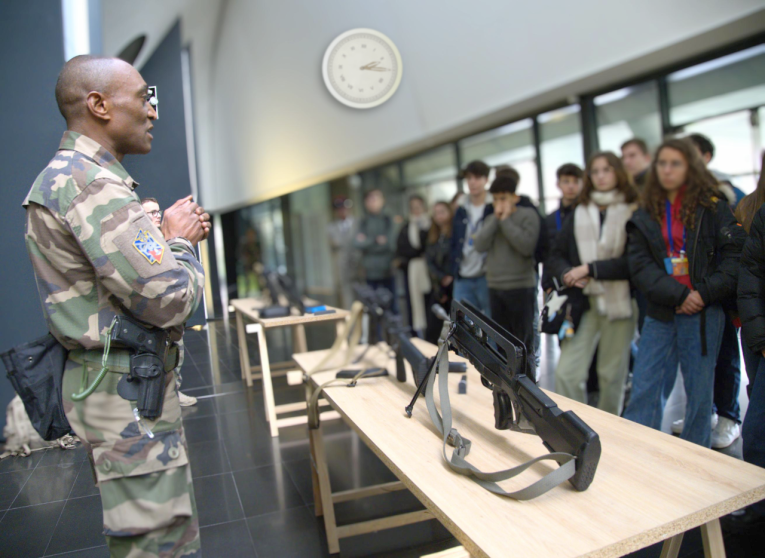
2:15
